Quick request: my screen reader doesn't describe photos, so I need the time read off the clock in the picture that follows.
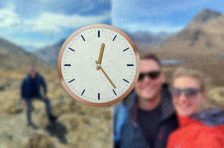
12:24
